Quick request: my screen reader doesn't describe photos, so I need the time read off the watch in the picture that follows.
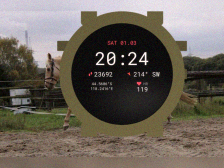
20:24
